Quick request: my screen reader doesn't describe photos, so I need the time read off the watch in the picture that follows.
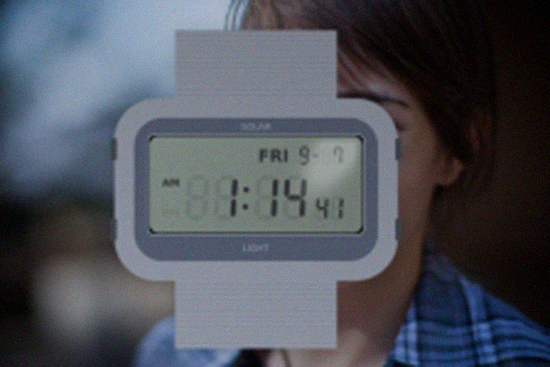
1:14:41
